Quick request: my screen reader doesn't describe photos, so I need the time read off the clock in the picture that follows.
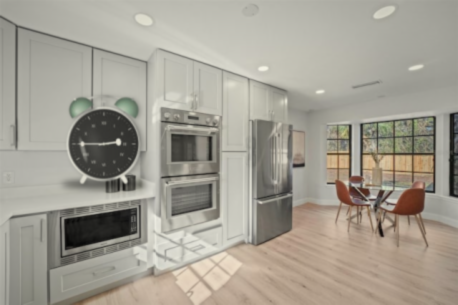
2:45
